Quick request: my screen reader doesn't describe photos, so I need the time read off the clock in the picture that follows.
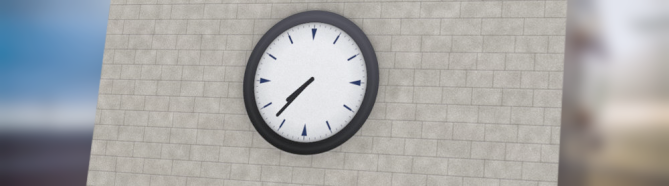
7:37
